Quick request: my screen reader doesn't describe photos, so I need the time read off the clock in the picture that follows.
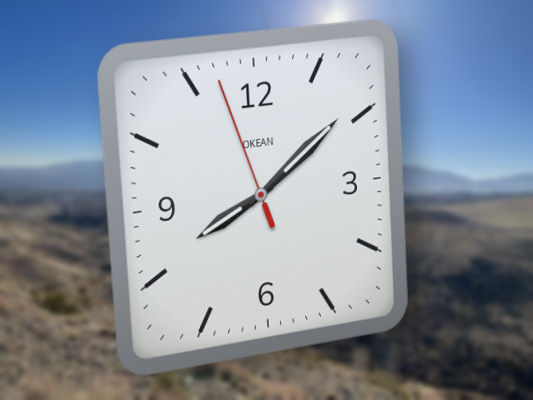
8:08:57
